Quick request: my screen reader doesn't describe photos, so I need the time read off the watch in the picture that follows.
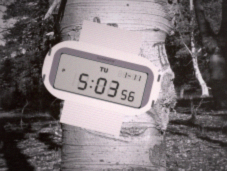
5:03:56
